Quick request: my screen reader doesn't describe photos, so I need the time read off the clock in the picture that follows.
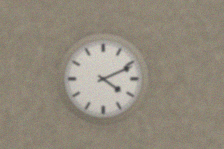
4:11
